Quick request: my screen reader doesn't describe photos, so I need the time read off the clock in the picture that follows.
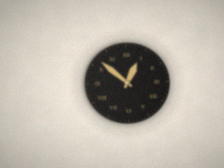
12:52
